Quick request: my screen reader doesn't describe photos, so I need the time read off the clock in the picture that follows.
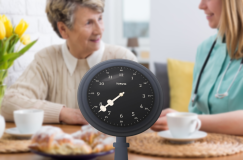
7:38
